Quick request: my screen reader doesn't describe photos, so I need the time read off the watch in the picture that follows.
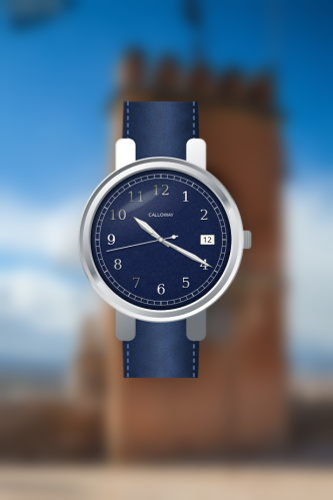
10:19:43
